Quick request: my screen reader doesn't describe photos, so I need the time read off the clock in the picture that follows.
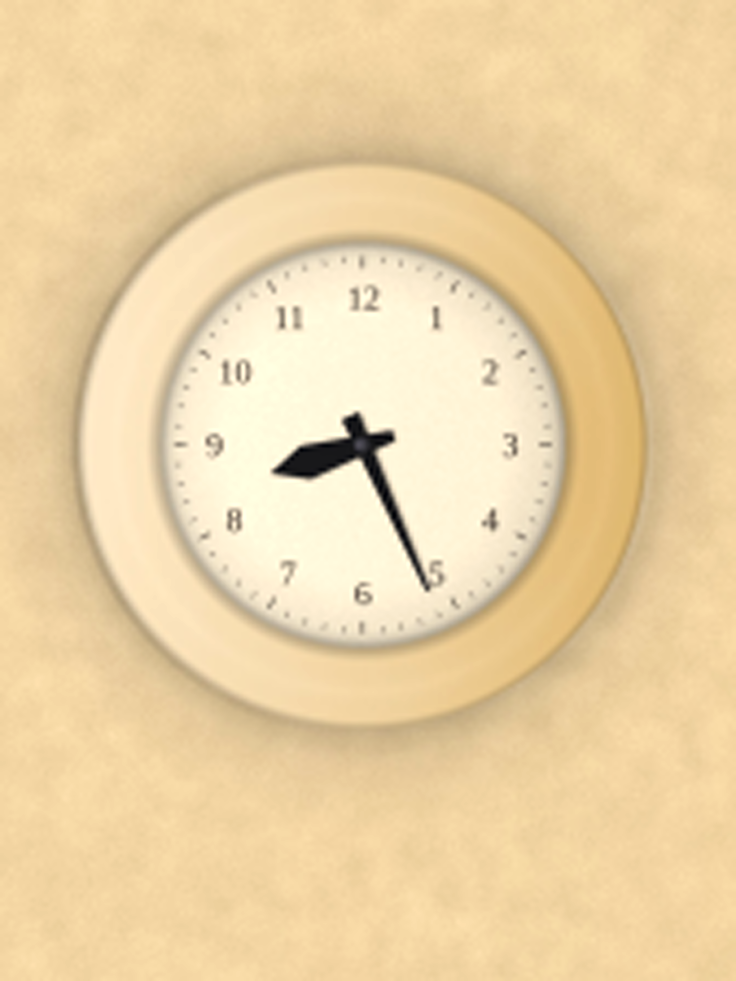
8:26
